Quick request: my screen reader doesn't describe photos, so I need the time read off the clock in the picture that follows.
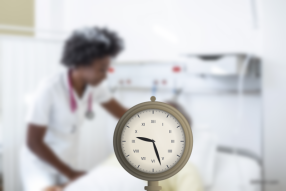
9:27
